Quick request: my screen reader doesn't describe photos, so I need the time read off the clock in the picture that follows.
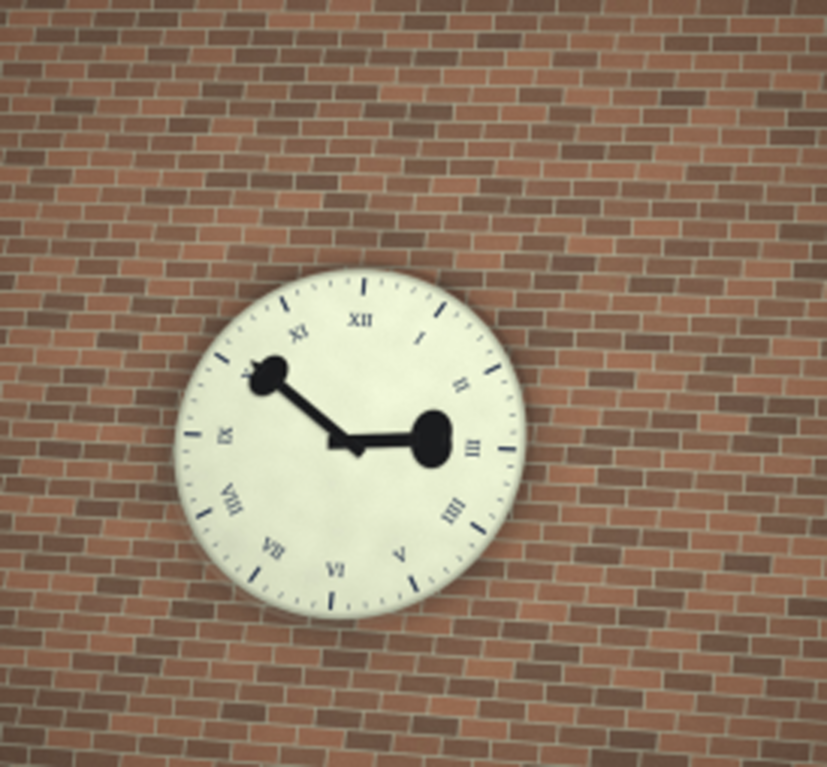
2:51
